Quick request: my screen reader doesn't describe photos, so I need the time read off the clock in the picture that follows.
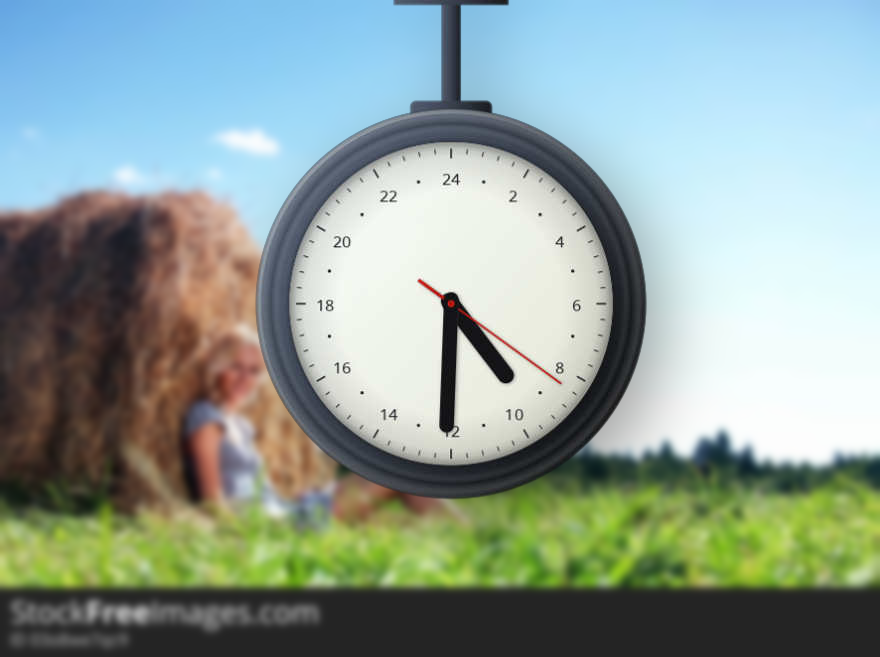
9:30:21
